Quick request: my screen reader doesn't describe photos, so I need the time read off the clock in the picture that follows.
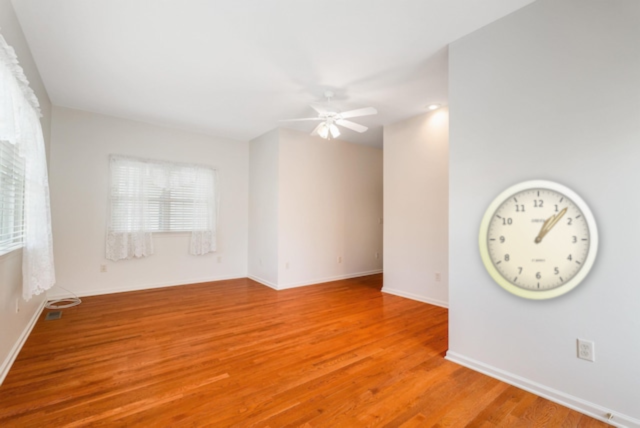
1:07
